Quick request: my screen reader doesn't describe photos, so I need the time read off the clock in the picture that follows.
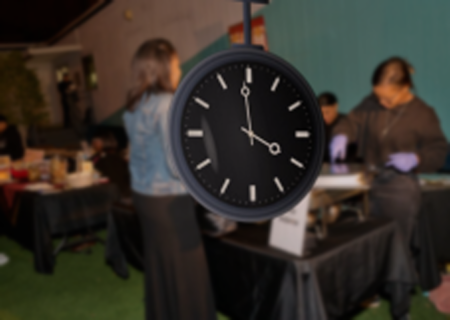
3:59
